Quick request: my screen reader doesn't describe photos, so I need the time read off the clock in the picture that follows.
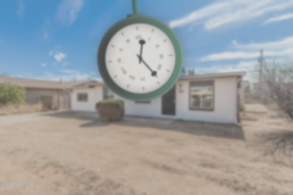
12:24
